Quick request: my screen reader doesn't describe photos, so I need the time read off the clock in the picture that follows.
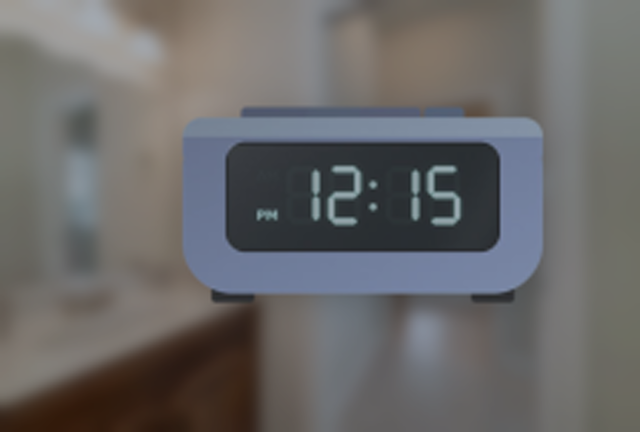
12:15
